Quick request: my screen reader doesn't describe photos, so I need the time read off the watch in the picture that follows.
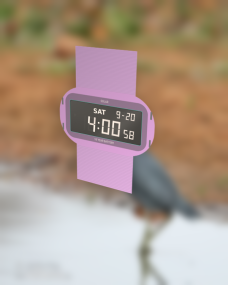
4:00:58
